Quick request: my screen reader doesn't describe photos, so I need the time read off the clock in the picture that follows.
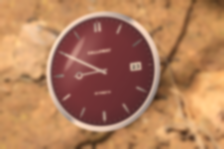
8:50
